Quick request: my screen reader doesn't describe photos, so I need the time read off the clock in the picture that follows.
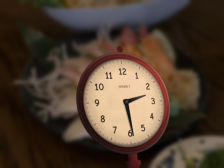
2:29
